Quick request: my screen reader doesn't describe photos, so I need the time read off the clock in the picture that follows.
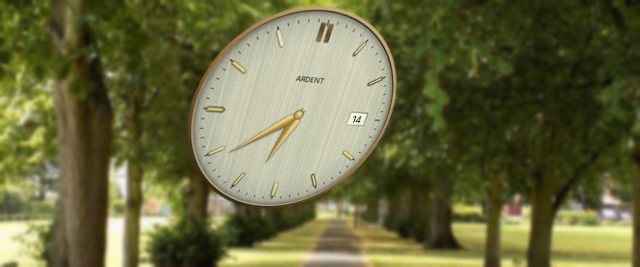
6:39
